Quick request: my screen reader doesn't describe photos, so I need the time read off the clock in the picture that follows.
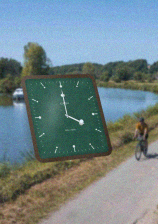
4:00
